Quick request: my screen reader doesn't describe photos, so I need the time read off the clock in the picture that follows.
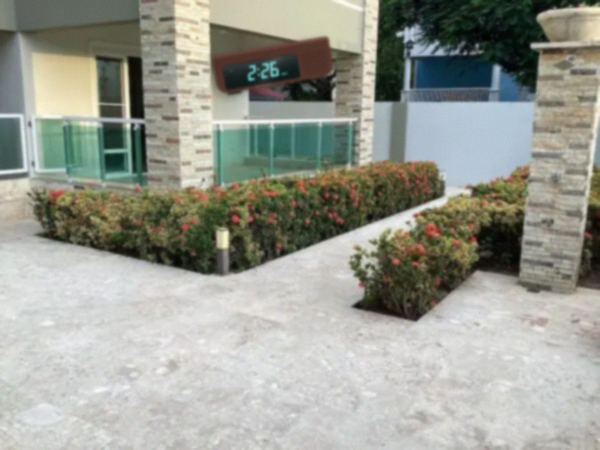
2:26
